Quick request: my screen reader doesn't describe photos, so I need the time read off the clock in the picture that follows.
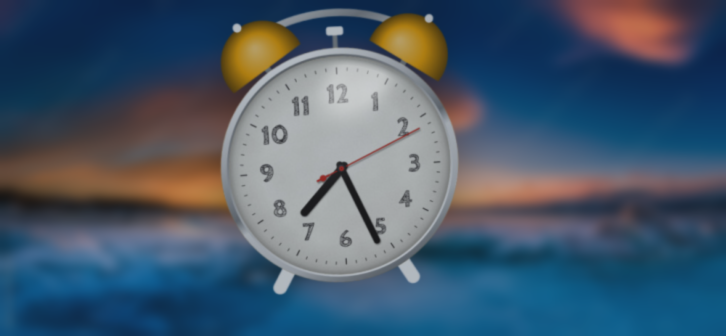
7:26:11
